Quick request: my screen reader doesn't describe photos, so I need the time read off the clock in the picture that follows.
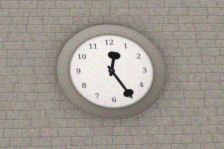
12:25
